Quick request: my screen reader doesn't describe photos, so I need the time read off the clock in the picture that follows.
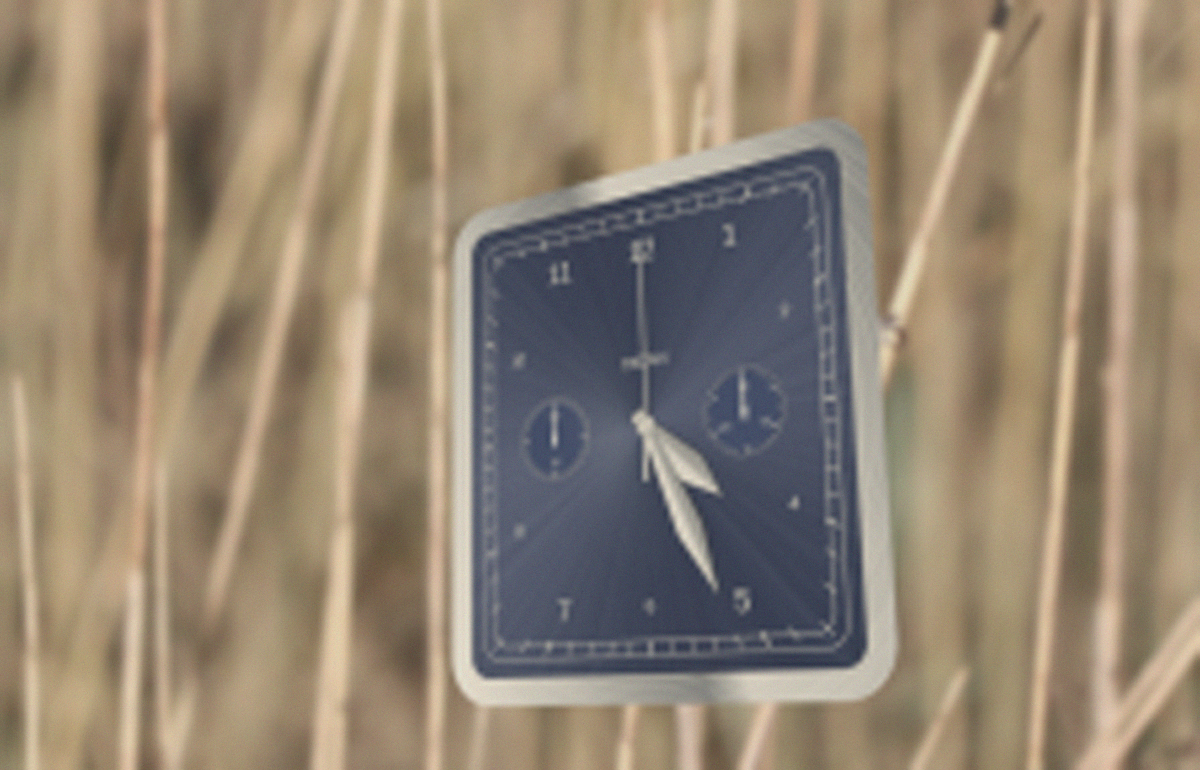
4:26
